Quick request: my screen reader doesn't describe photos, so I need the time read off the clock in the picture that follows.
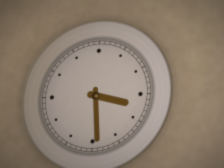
3:29
